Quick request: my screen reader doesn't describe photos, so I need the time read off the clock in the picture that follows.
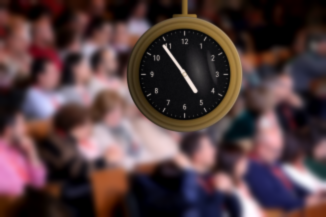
4:54
